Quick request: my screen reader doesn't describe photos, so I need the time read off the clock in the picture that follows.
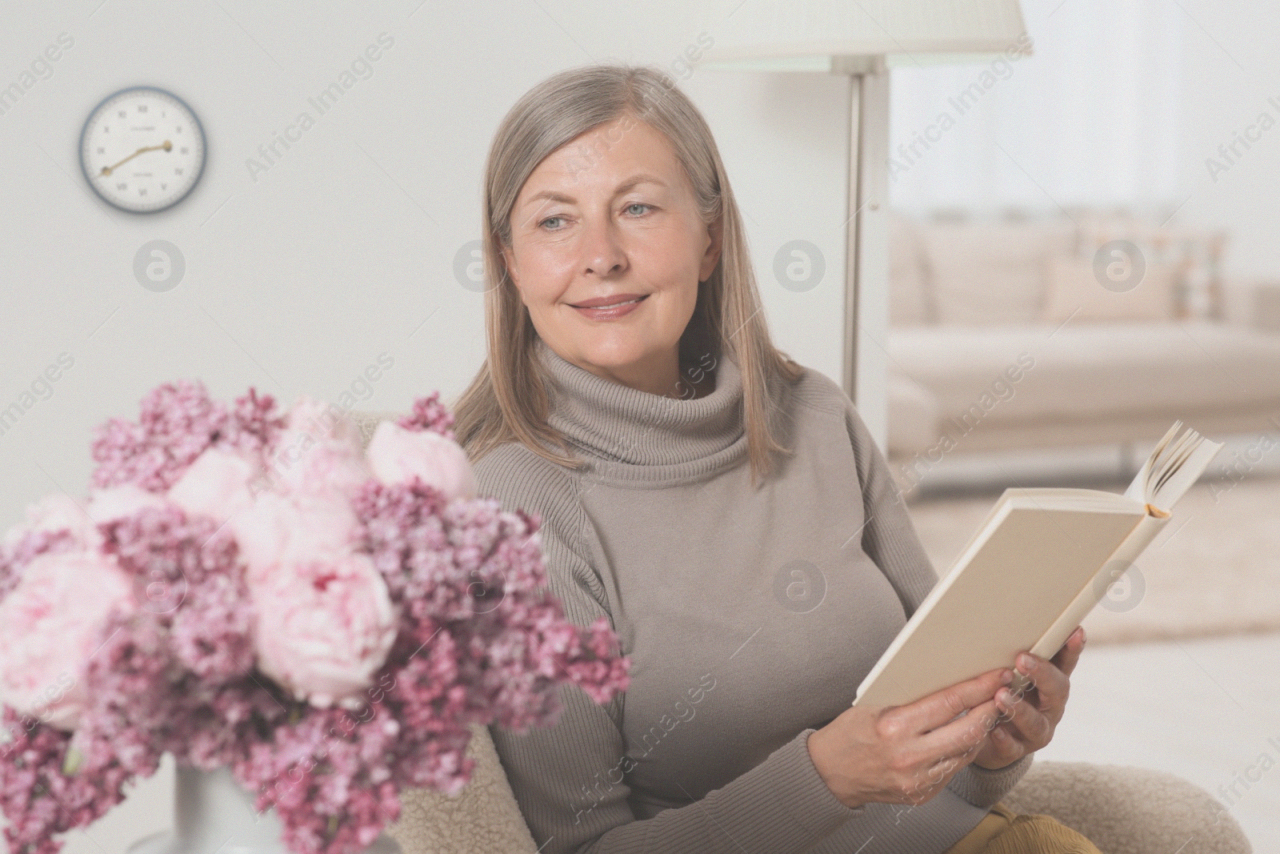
2:40
